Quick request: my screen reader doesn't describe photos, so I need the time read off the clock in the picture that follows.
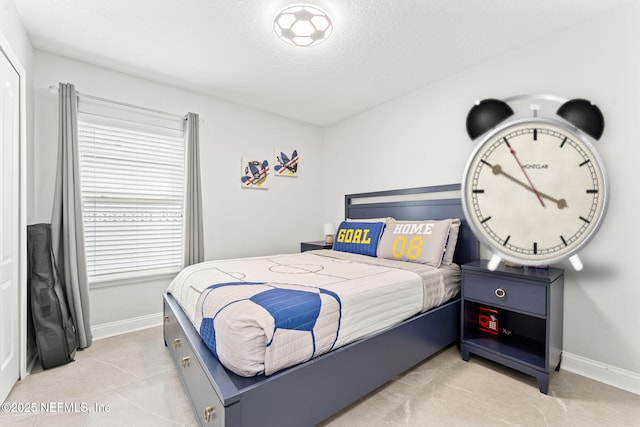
3:49:55
